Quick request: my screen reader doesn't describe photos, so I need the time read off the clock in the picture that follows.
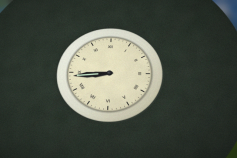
8:44
